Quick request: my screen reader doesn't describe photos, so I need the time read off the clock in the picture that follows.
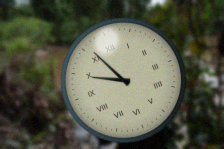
9:56
